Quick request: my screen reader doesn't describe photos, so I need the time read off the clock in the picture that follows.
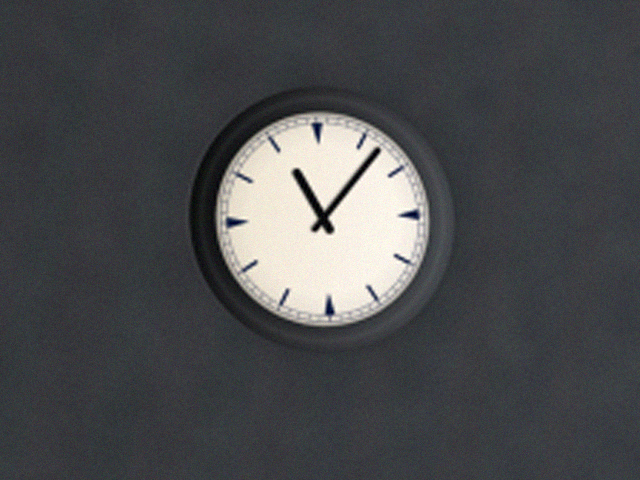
11:07
